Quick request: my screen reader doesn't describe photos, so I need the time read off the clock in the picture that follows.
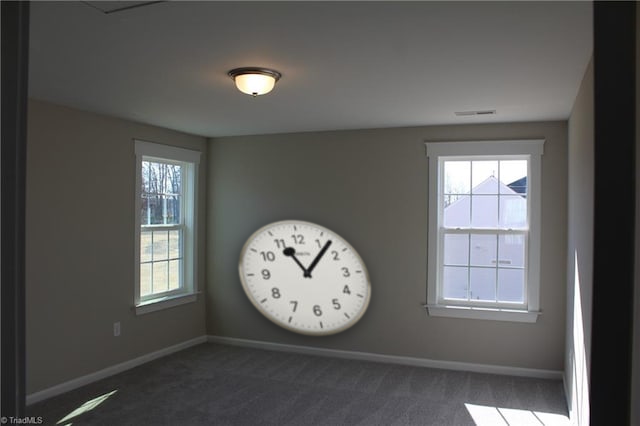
11:07
